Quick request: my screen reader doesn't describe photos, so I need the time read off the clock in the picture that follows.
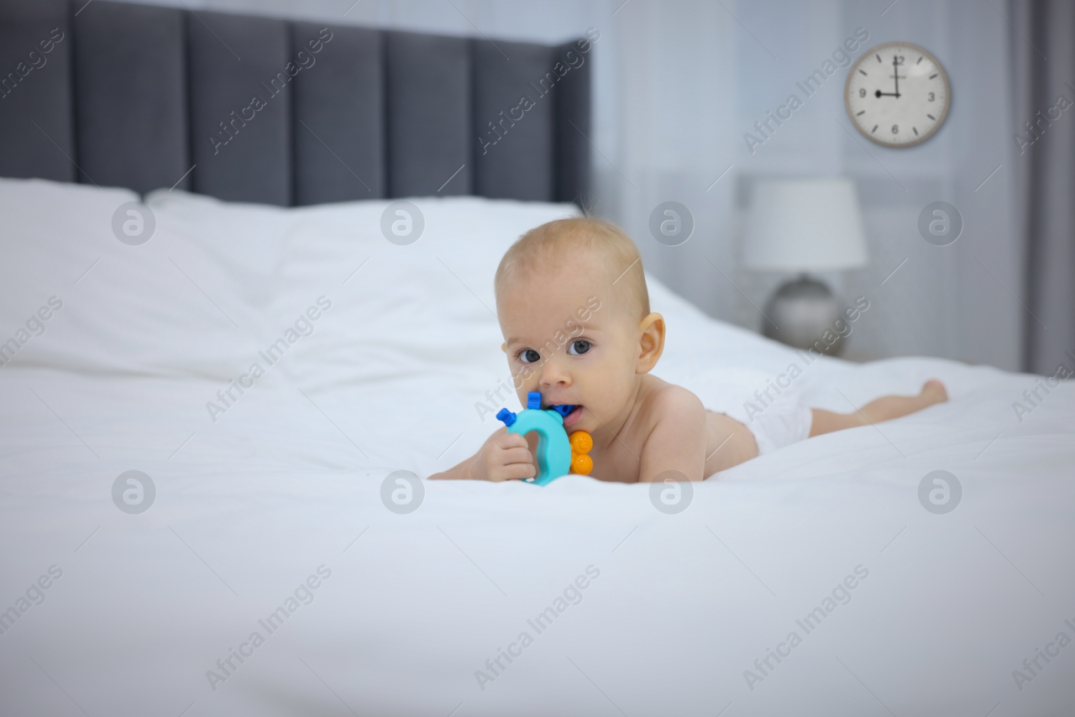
8:59
